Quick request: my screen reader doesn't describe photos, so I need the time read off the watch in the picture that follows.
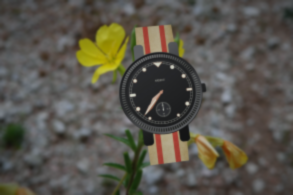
7:37
